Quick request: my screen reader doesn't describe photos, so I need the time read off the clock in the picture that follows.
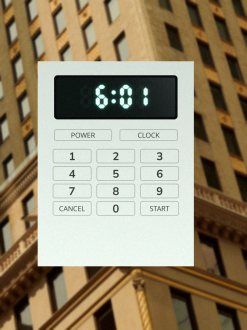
6:01
